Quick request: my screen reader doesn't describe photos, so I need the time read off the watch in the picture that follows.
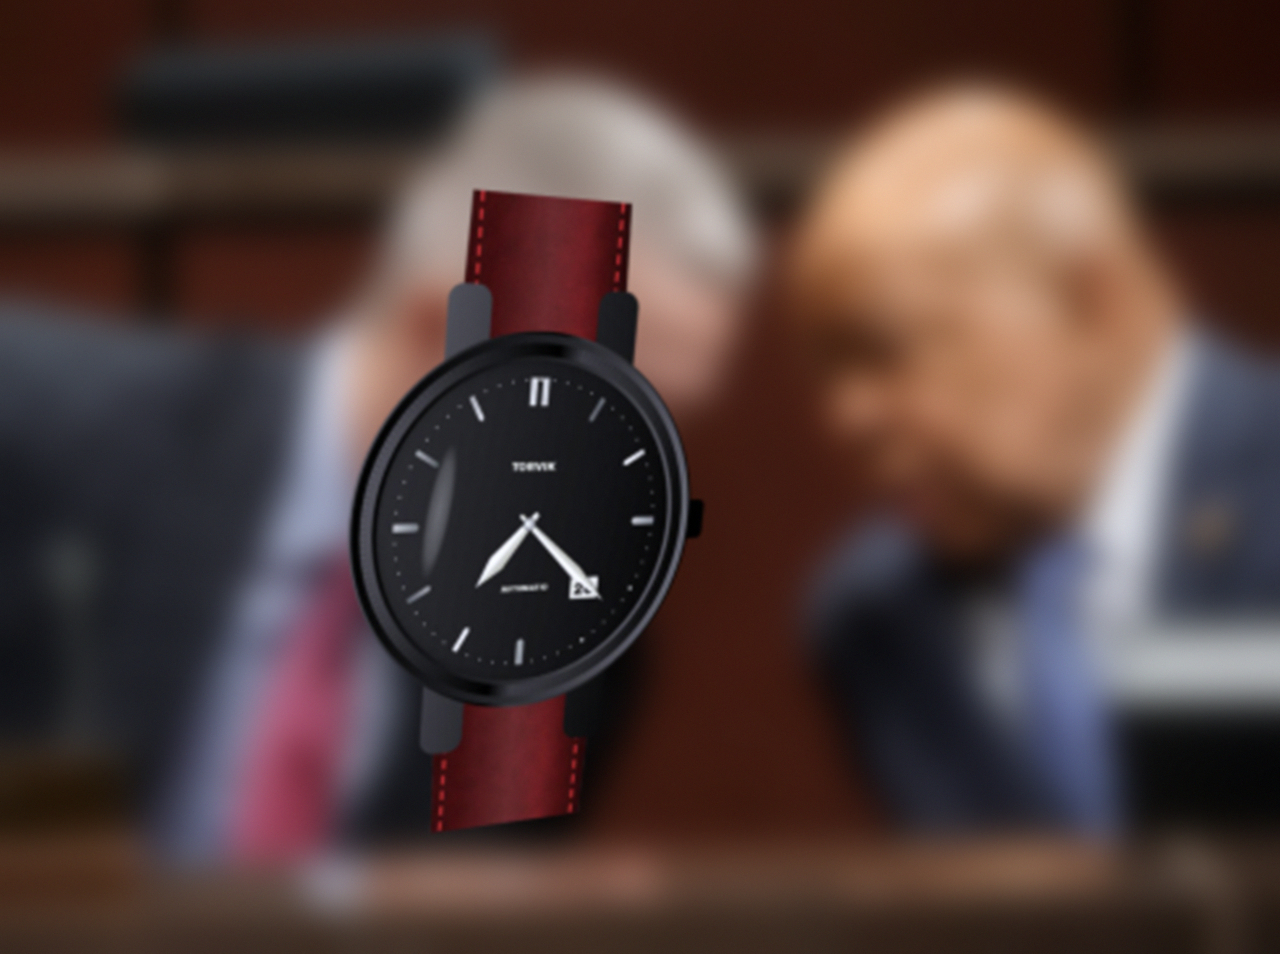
7:22
